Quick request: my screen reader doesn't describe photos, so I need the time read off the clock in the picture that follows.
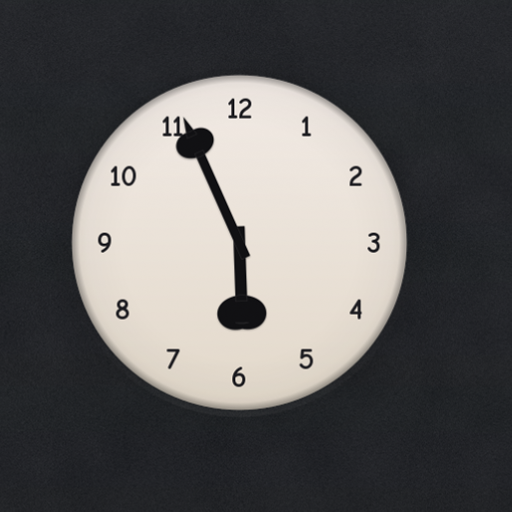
5:56
